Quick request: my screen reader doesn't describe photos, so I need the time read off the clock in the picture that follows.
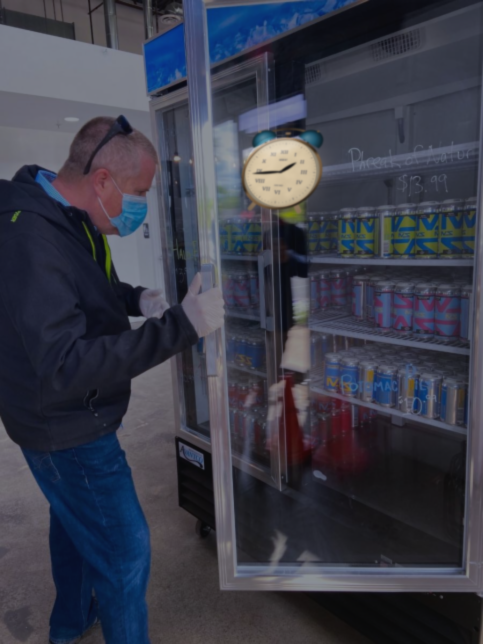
1:44
